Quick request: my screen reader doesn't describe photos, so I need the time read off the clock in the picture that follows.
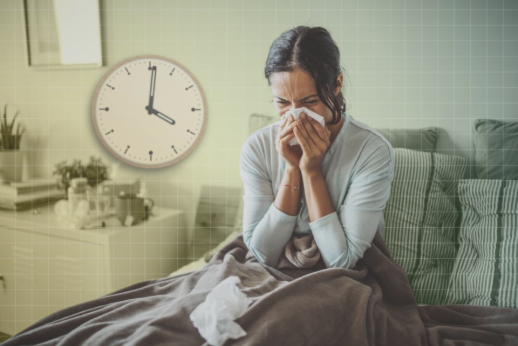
4:01
